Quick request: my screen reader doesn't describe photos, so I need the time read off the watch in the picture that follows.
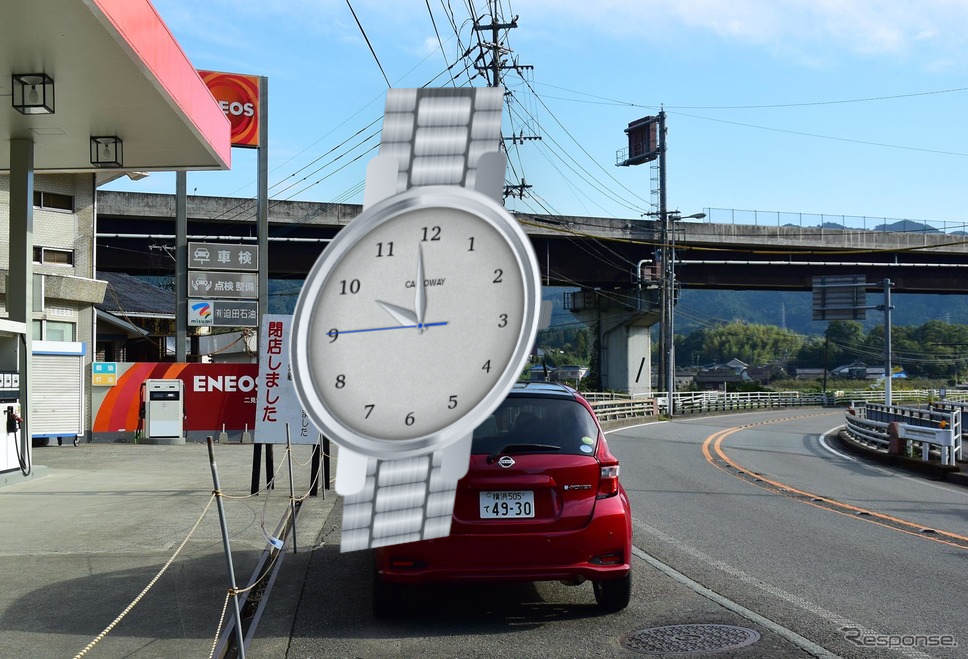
9:58:45
